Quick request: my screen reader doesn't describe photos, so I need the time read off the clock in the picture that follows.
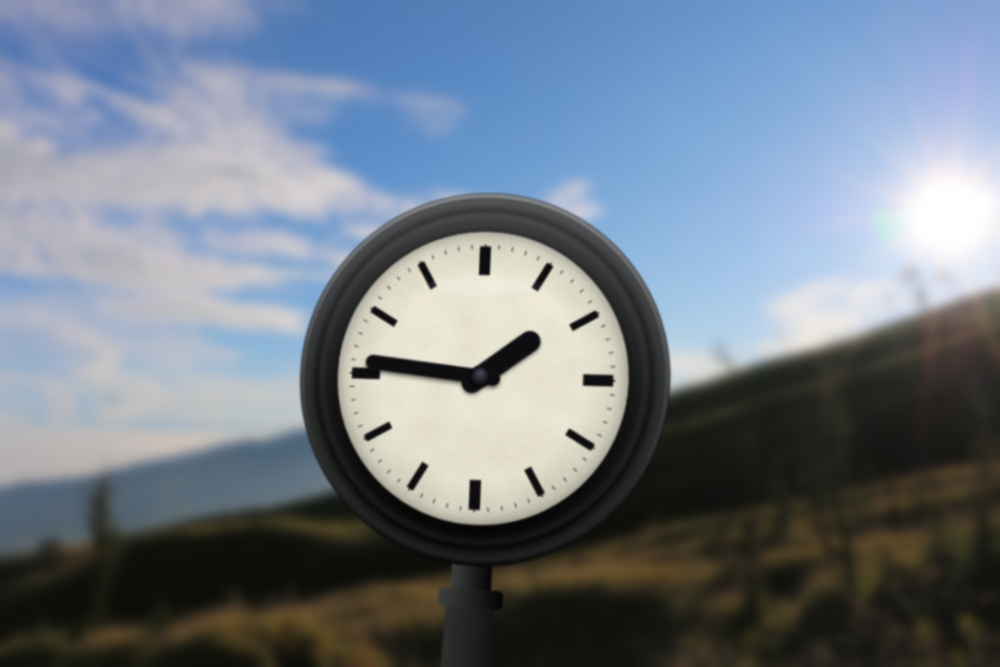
1:46
